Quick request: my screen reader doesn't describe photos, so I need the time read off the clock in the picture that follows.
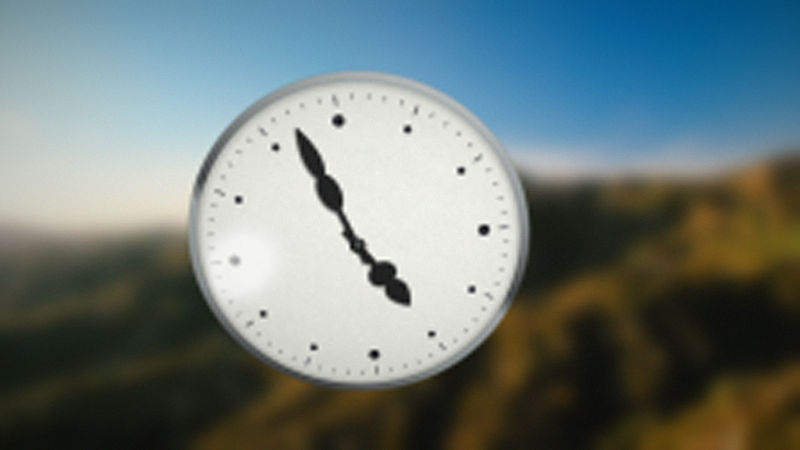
4:57
